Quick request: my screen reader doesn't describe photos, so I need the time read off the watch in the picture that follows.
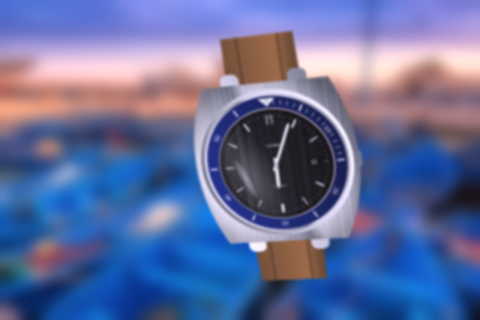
6:04
